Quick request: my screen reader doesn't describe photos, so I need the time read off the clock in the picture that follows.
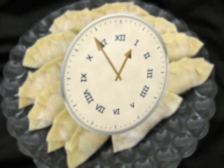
12:54
